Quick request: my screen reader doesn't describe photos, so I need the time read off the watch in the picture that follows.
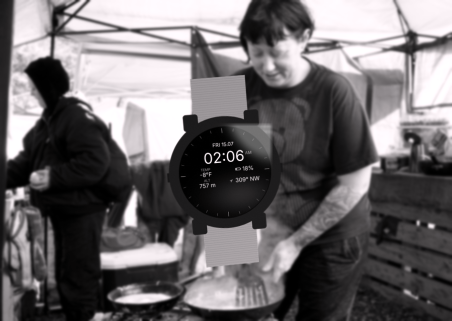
2:06
